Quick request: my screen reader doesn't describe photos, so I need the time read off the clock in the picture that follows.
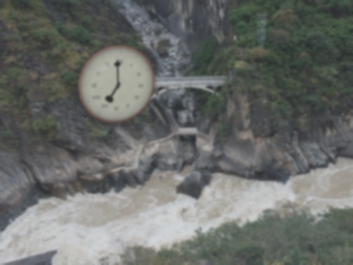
6:59
